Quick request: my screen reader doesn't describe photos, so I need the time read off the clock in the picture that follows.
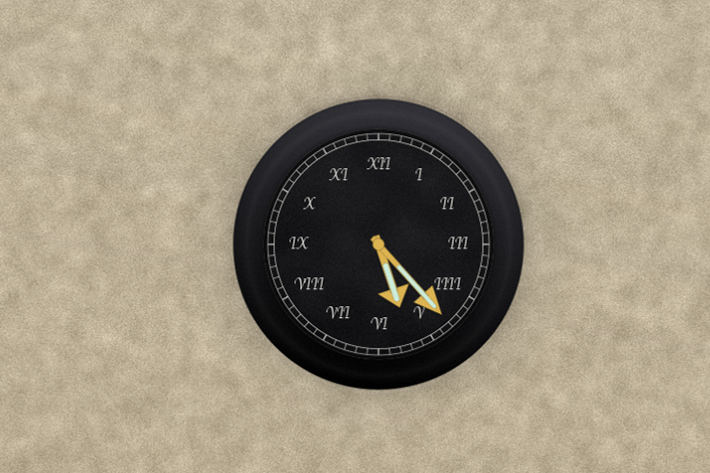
5:23
